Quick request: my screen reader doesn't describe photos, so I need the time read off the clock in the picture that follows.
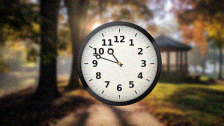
10:48
